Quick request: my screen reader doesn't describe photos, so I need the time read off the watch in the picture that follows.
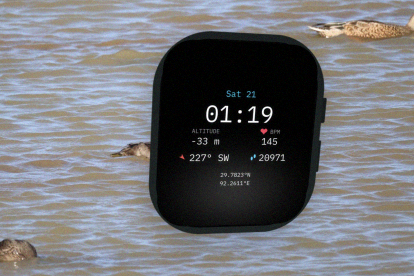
1:19
